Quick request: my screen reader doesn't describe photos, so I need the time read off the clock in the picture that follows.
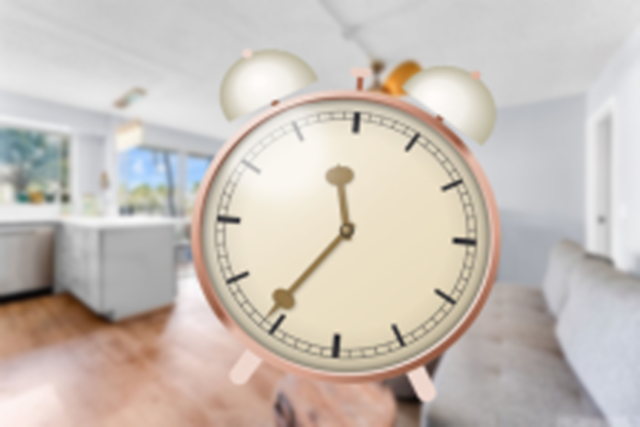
11:36
